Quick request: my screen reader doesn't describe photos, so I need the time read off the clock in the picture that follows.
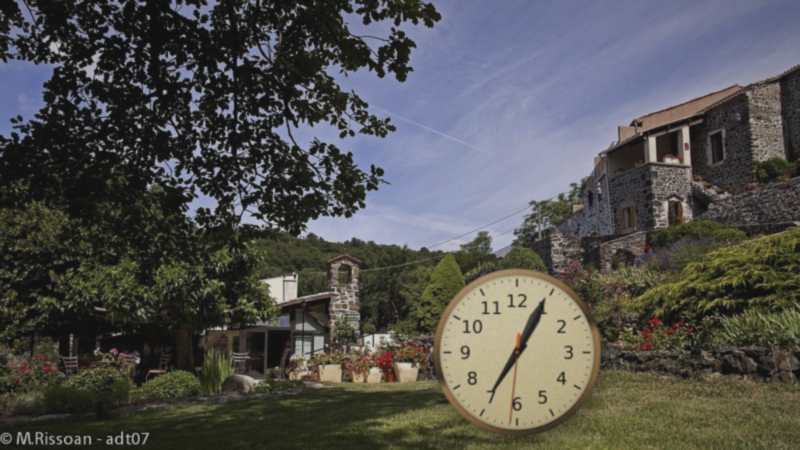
7:04:31
